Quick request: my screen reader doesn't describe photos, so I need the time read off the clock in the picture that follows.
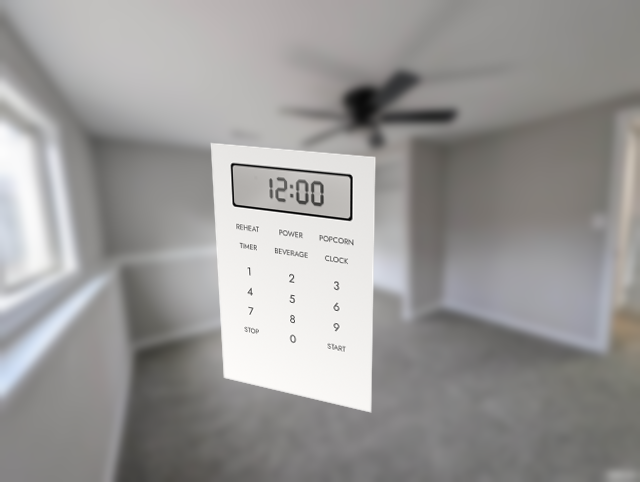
12:00
